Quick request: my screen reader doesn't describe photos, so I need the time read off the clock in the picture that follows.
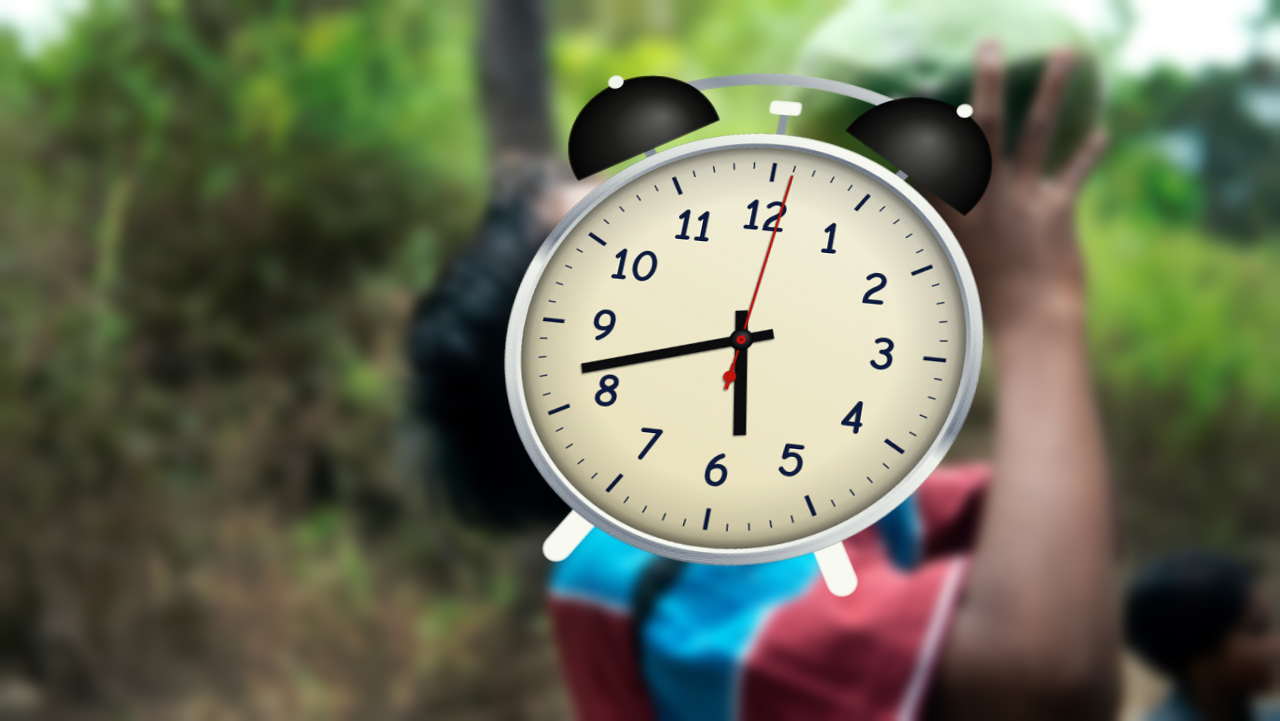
5:42:01
